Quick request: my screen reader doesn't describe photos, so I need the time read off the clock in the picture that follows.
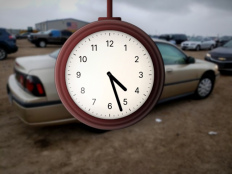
4:27
